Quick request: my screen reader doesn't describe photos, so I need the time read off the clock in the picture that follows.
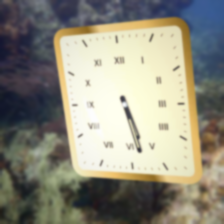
5:28
